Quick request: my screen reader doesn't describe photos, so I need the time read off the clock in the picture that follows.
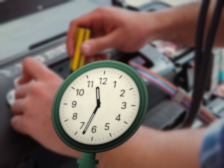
11:33
